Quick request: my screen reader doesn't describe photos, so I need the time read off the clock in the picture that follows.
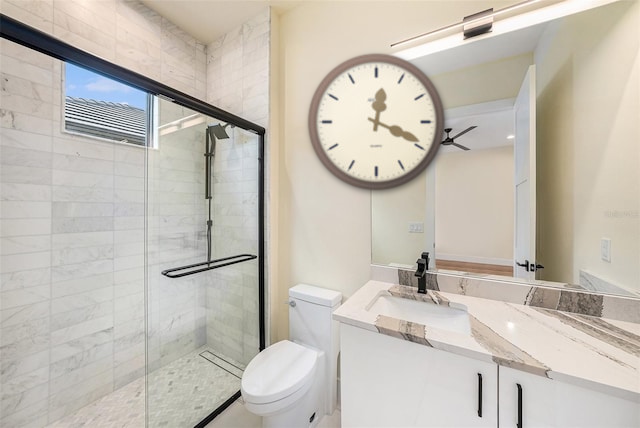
12:19
